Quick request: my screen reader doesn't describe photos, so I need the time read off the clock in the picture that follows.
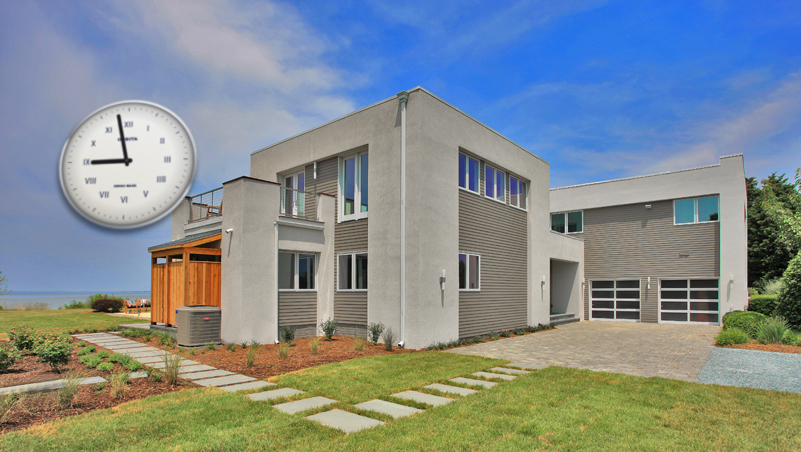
8:58
